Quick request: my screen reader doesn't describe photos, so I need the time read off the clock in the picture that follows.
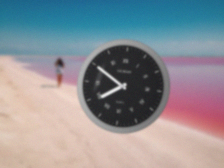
7:50
